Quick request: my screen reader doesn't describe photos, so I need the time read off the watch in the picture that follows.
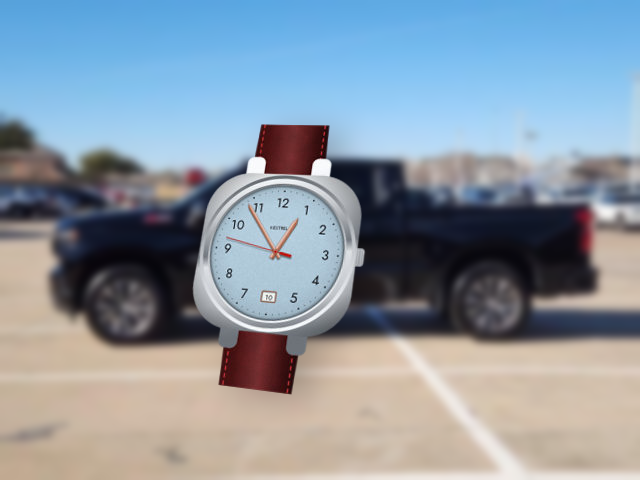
12:53:47
